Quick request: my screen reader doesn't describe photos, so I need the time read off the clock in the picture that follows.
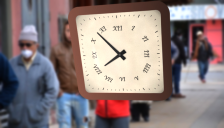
7:53
